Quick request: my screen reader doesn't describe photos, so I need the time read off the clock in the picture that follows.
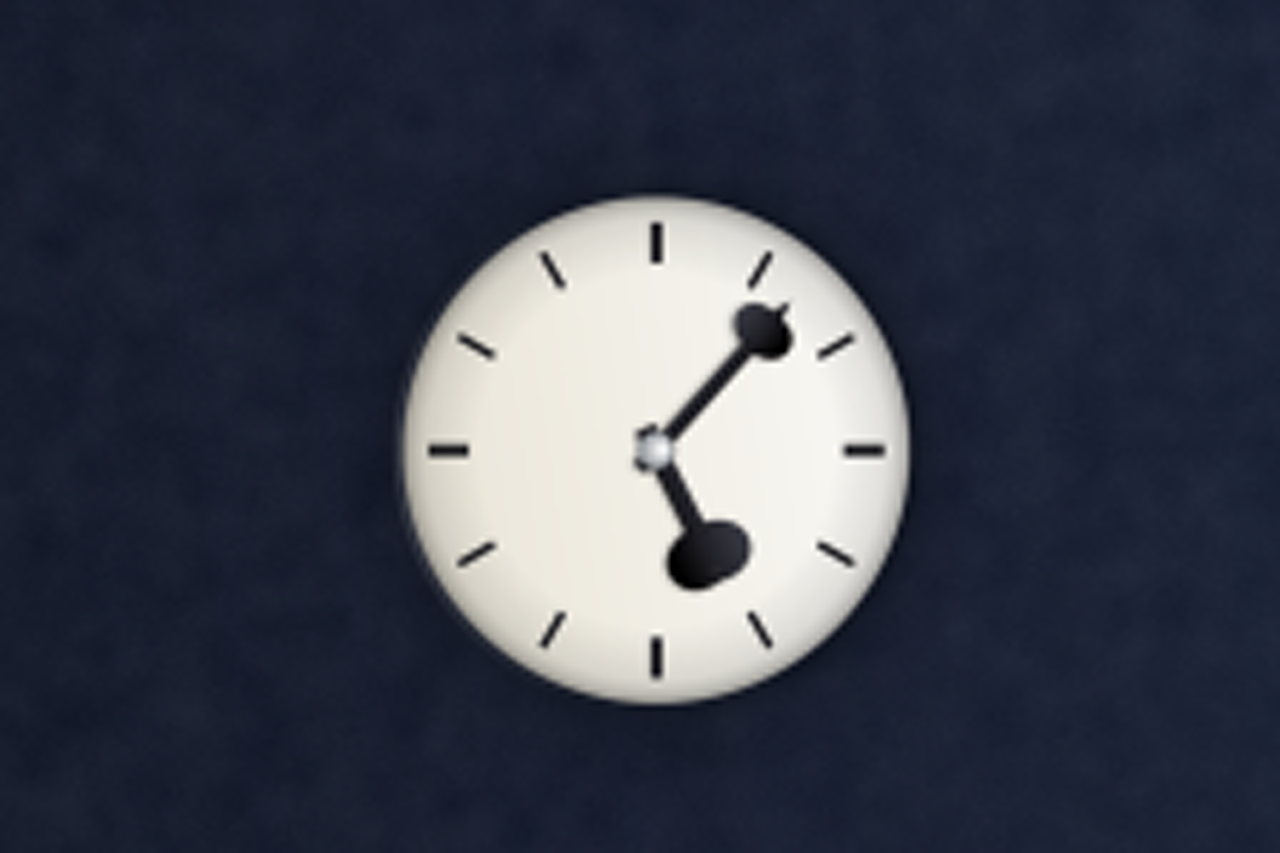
5:07
